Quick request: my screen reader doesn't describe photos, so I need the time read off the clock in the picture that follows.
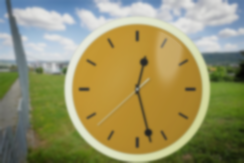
12:27:38
